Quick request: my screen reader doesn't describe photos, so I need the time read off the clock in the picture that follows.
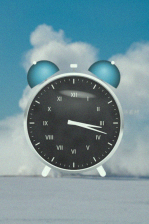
3:18
